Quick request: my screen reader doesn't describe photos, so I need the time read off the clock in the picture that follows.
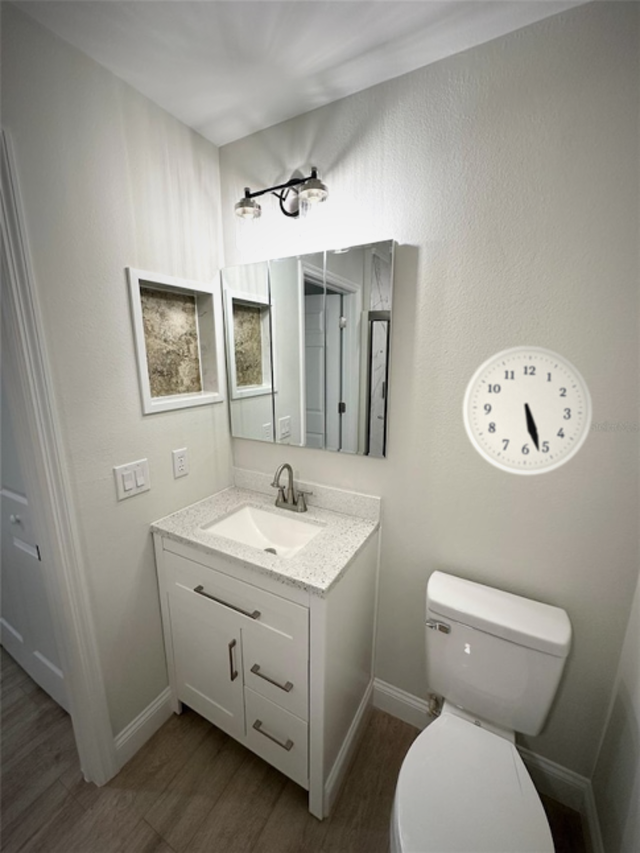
5:27
